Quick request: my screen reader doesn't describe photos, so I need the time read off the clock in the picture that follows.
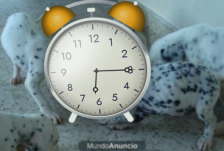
6:15
